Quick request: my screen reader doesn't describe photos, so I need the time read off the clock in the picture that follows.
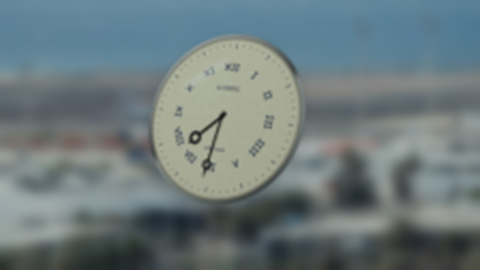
7:31
